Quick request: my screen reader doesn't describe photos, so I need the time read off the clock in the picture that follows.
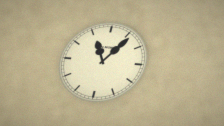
11:06
